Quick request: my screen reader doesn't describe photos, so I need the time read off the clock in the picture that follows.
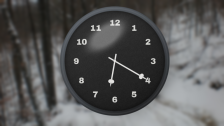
6:20
